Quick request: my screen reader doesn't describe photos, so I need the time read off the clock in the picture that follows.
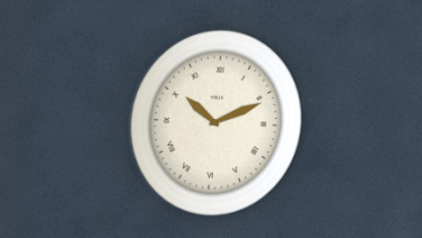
10:11
